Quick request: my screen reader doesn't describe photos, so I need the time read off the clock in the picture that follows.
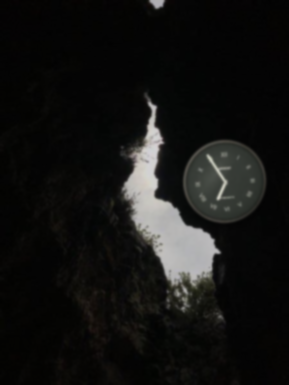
6:55
